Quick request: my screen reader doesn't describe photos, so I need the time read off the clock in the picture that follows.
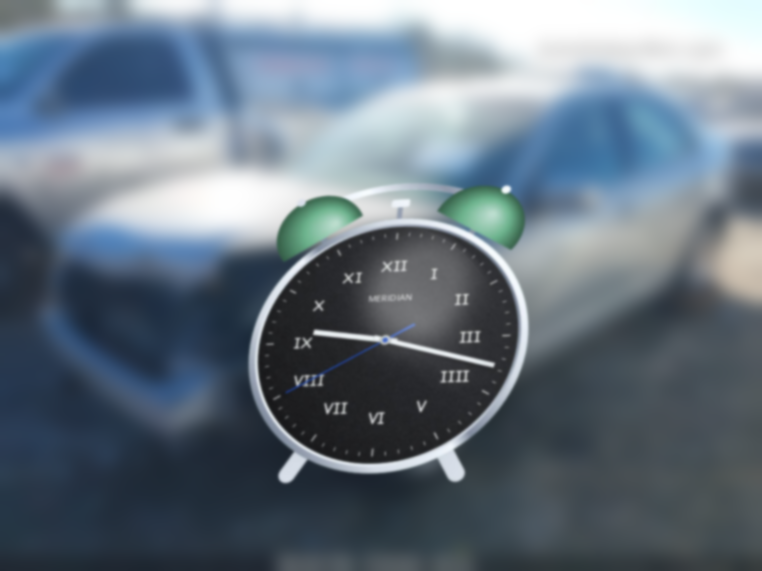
9:17:40
